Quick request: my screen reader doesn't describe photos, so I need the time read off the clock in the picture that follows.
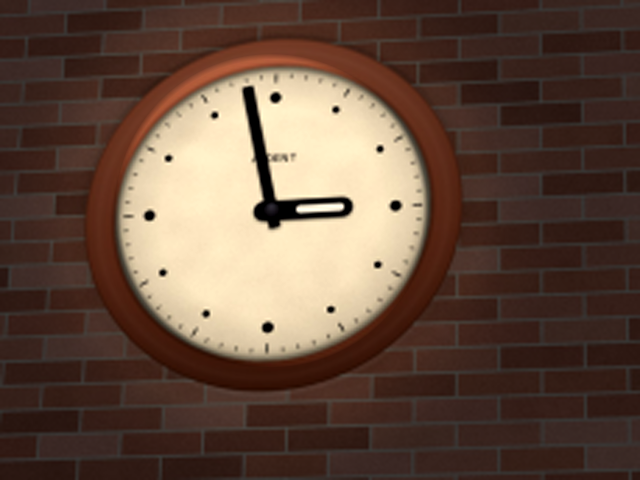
2:58
